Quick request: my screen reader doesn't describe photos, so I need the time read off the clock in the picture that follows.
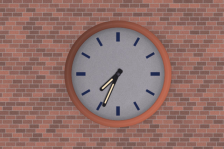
7:34
